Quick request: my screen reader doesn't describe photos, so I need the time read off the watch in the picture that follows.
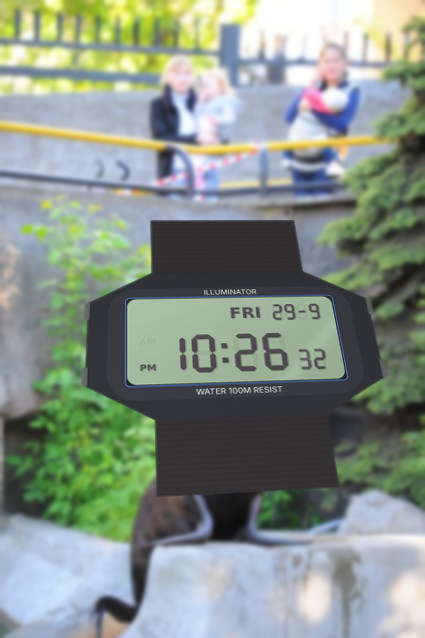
10:26:32
